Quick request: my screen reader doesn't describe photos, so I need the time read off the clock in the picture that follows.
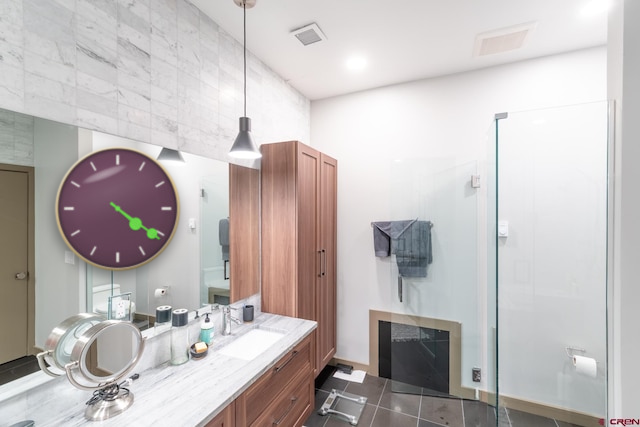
4:21
